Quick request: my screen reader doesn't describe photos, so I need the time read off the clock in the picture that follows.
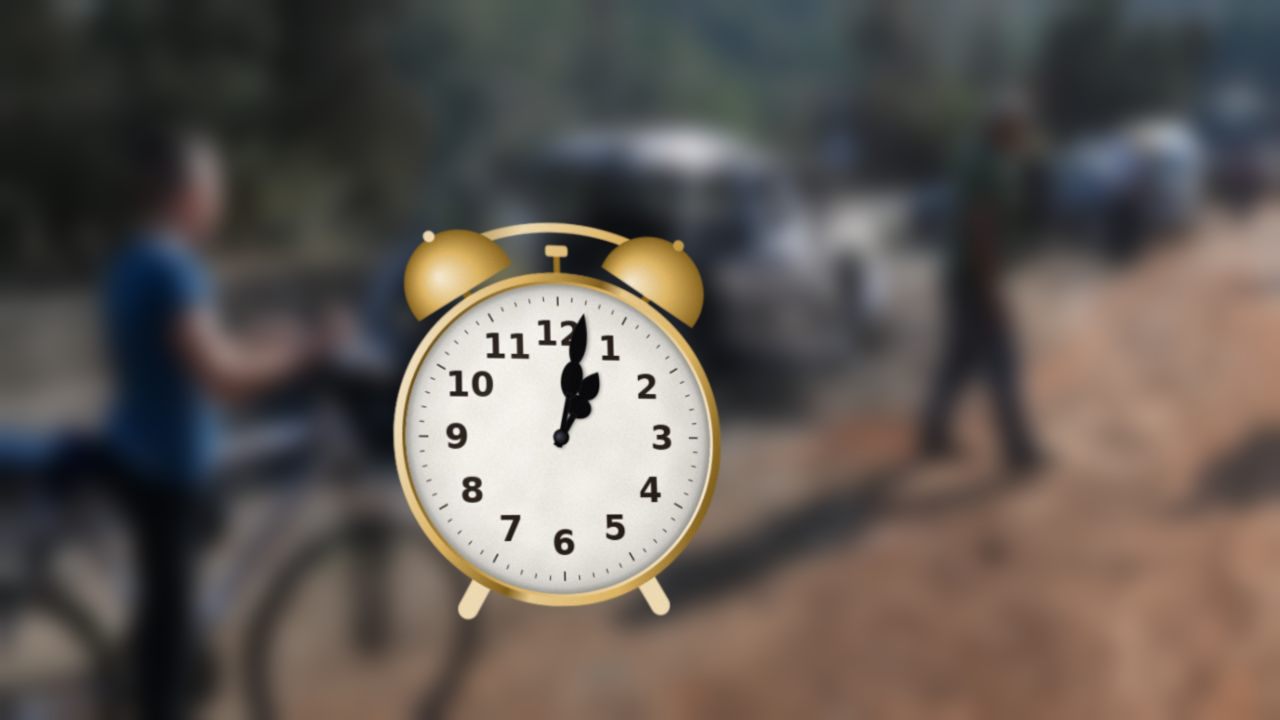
1:02
